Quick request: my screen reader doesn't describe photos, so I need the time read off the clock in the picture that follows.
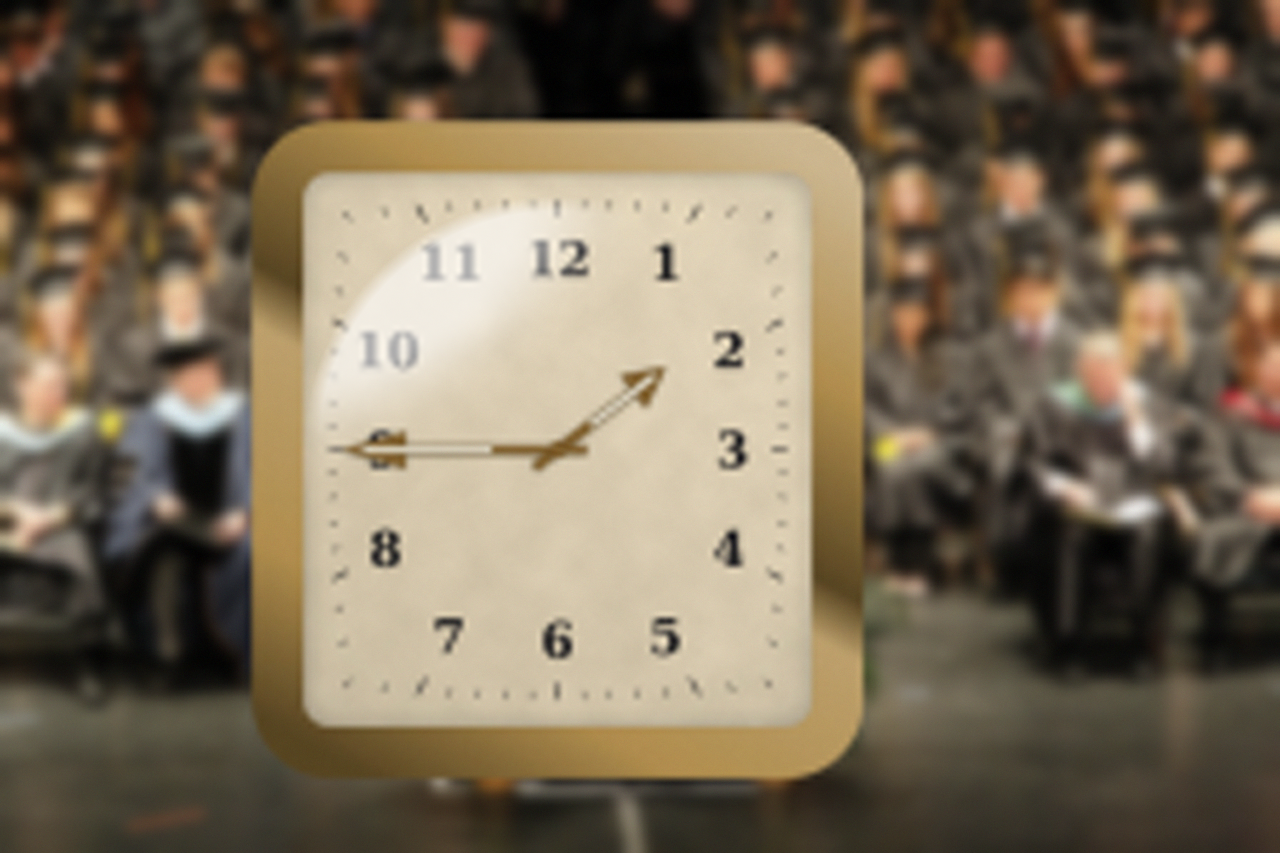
1:45
